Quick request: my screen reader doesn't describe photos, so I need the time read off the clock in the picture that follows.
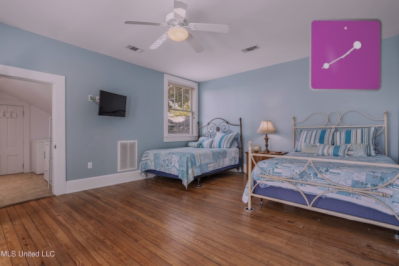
1:40
